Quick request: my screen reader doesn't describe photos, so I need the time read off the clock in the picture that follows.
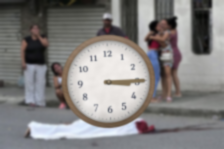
3:15
